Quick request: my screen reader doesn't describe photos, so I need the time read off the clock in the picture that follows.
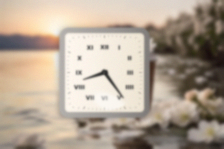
8:24
